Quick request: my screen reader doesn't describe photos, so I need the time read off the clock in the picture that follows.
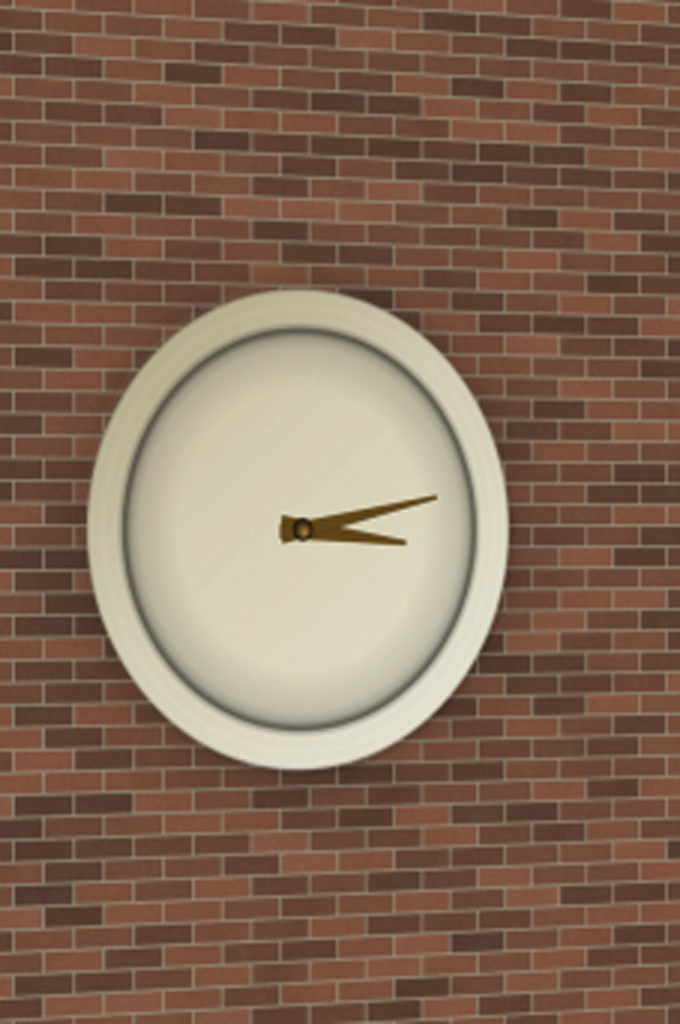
3:13
